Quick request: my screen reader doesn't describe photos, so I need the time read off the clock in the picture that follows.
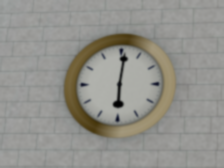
6:01
